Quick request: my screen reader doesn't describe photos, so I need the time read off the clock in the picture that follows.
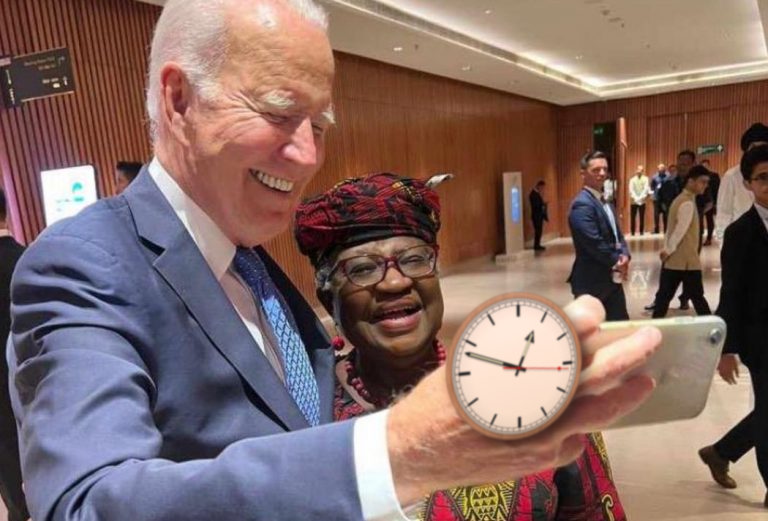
12:48:16
